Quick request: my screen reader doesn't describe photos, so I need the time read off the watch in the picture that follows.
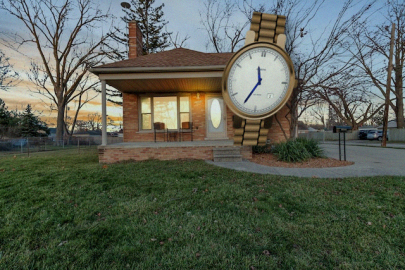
11:35
